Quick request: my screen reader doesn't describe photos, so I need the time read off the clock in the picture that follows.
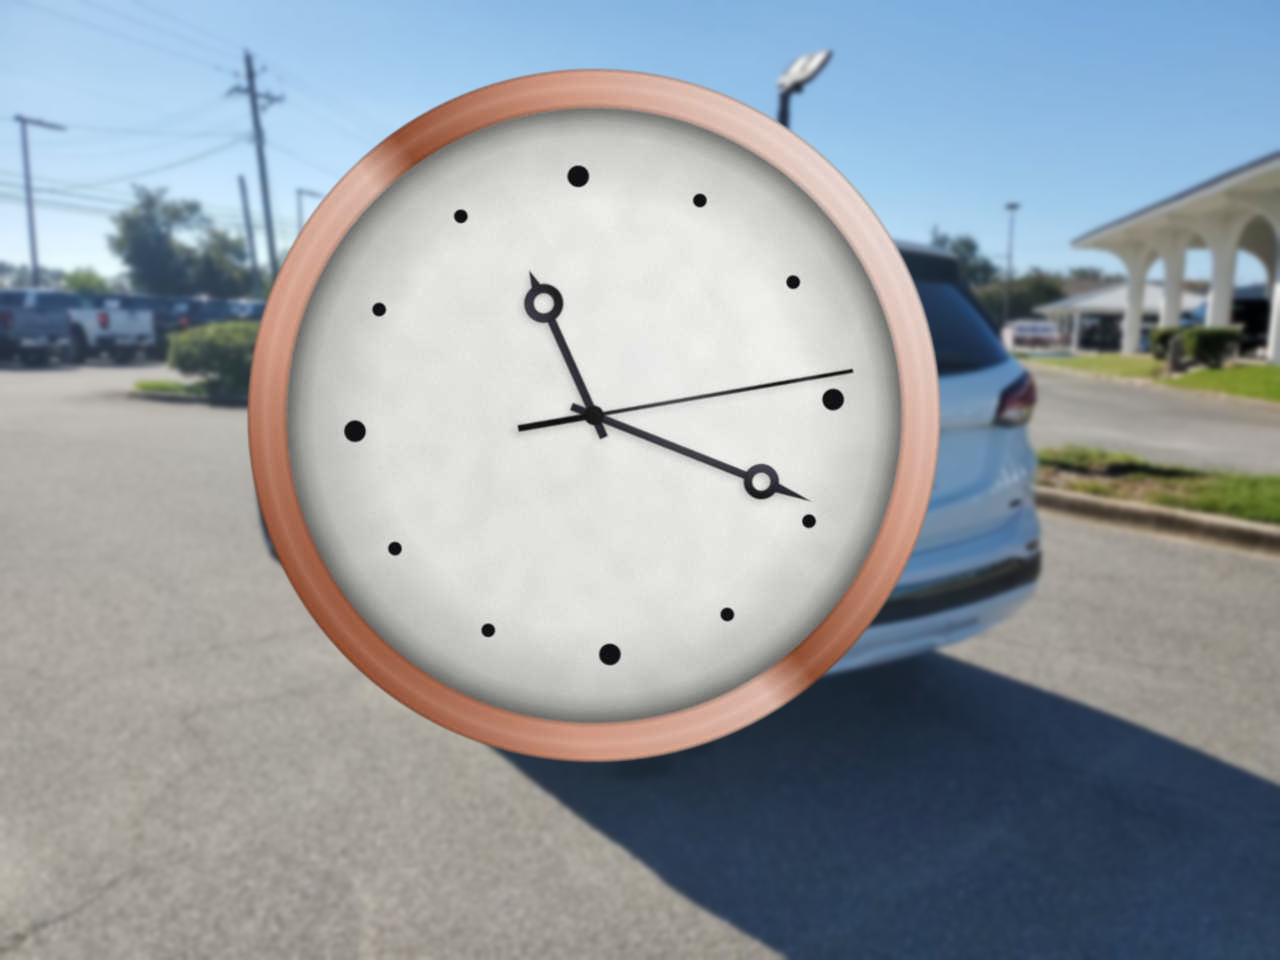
11:19:14
